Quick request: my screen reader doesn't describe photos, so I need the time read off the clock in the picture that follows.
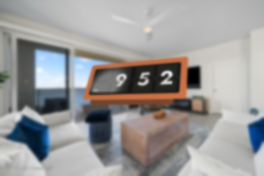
9:52
